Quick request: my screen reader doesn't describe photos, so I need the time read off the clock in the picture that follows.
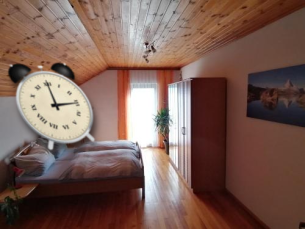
3:00
